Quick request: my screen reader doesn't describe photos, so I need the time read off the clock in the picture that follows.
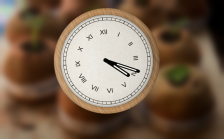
4:19
